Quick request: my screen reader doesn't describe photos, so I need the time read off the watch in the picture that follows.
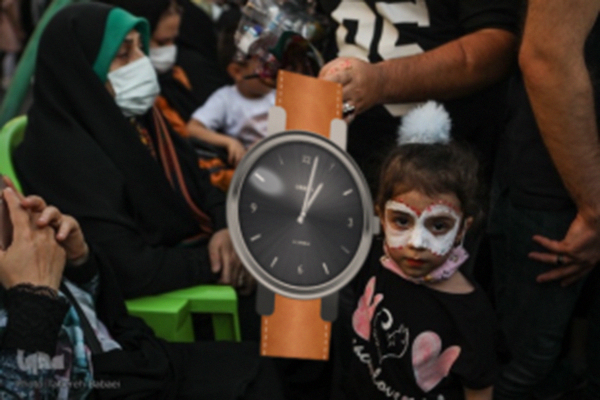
1:02
